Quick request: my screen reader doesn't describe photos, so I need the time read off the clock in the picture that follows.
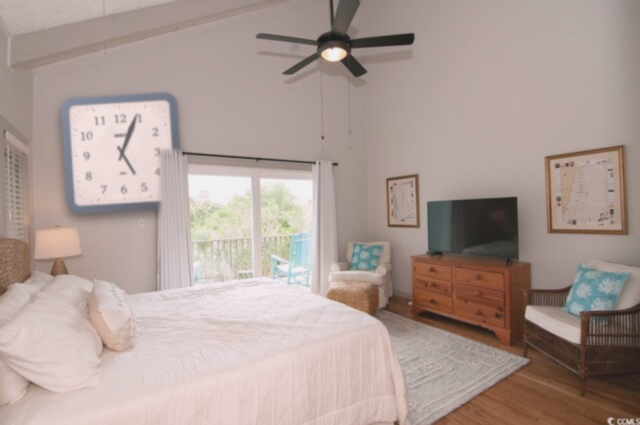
5:04
